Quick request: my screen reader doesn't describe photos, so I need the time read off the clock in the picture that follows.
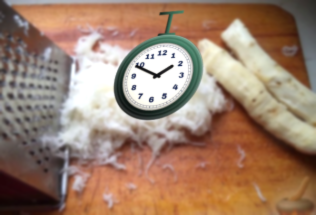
1:49
